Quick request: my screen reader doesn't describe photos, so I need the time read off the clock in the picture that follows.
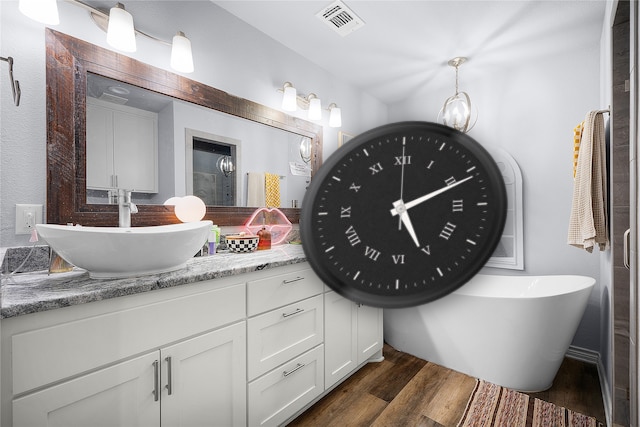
5:11:00
